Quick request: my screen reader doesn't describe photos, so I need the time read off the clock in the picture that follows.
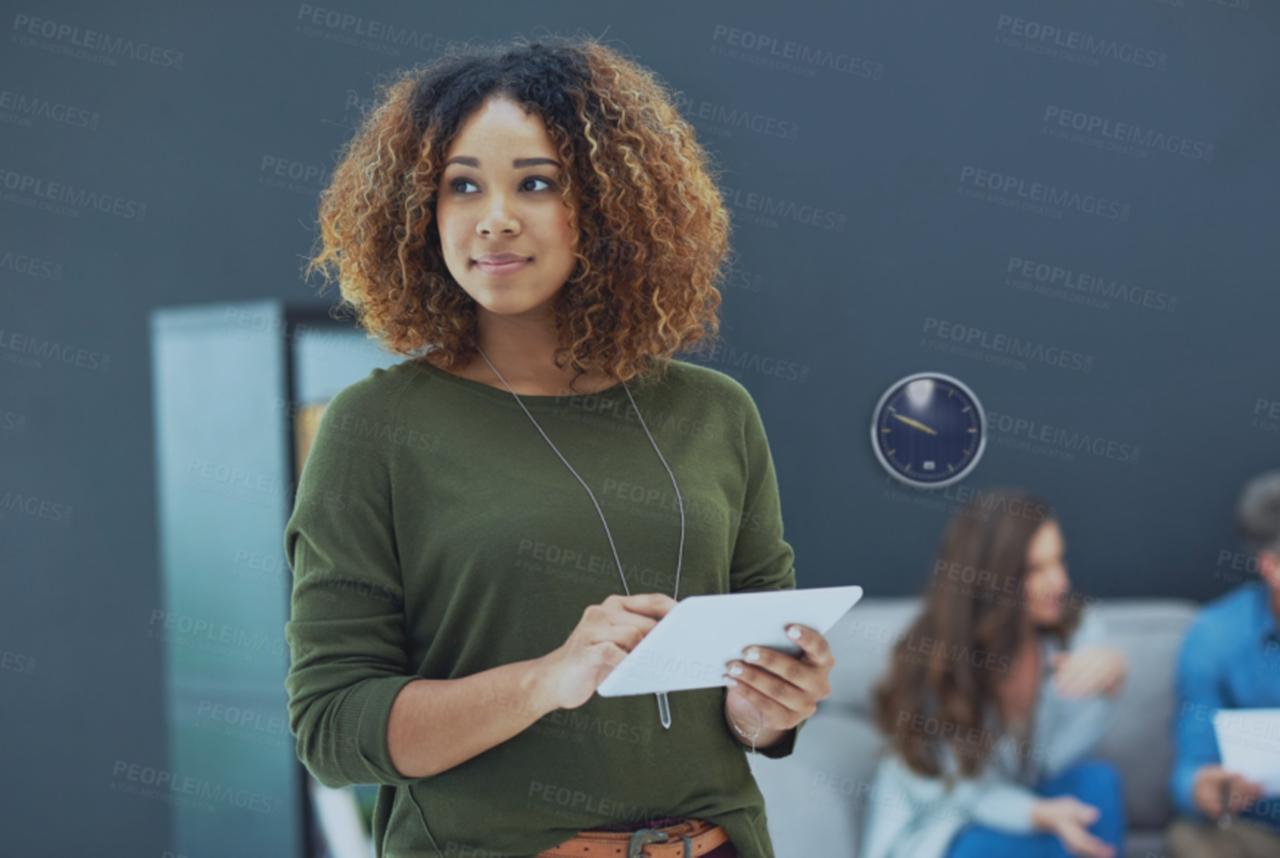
9:49
